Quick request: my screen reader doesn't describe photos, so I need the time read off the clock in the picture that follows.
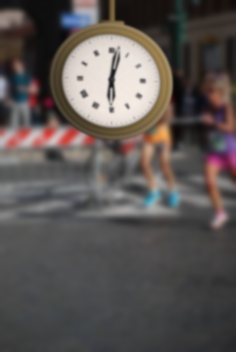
6:02
